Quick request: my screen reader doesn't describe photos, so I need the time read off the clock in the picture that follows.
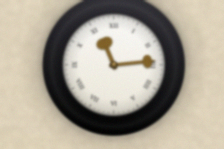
11:14
